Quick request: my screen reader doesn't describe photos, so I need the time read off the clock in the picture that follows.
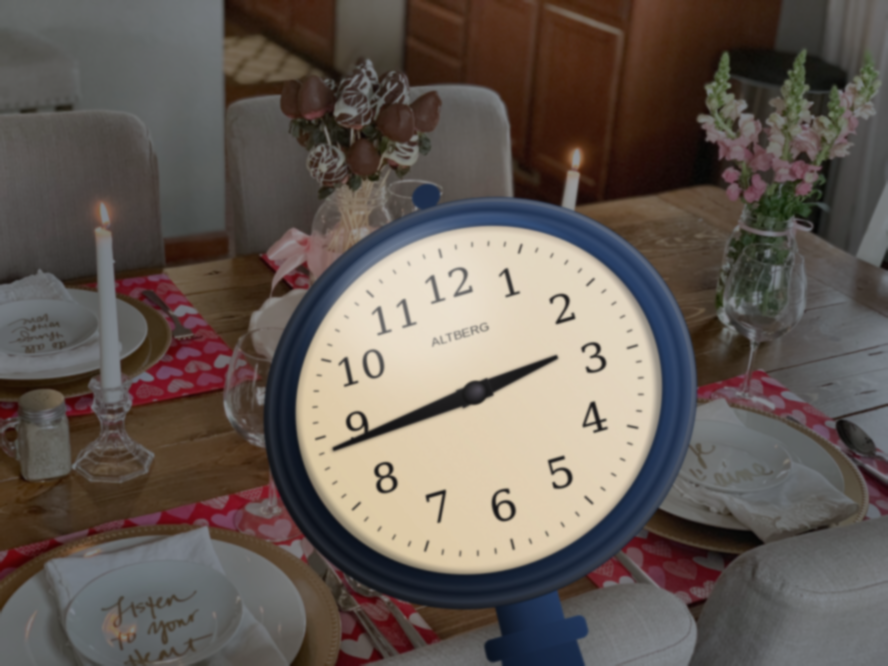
2:44
